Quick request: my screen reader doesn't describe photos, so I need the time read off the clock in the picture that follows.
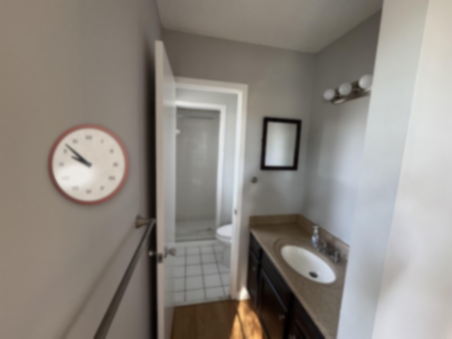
9:52
